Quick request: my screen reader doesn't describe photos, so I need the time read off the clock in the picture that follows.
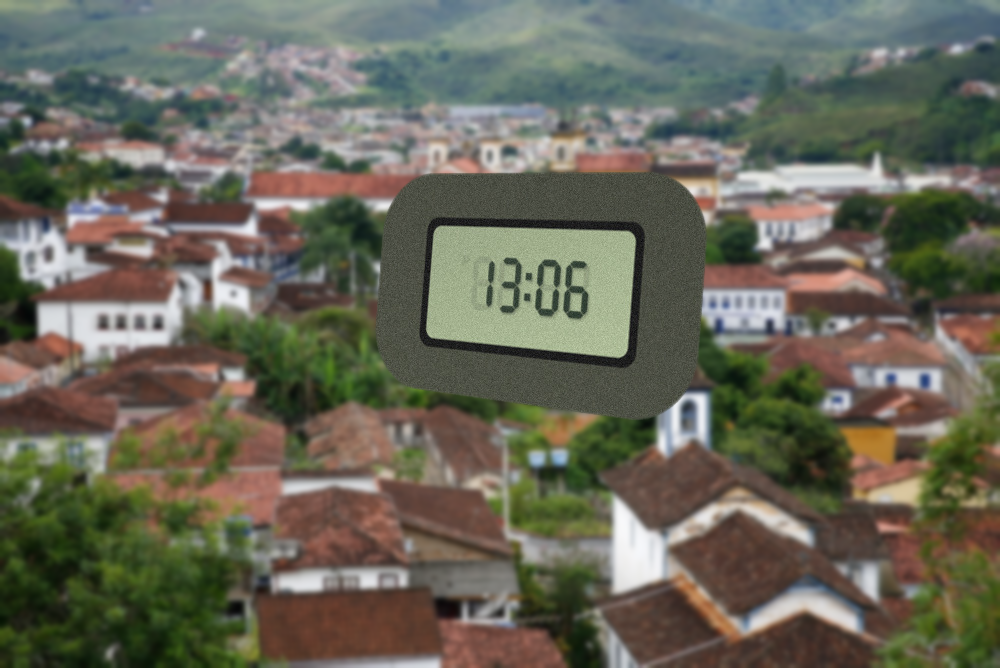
13:06
